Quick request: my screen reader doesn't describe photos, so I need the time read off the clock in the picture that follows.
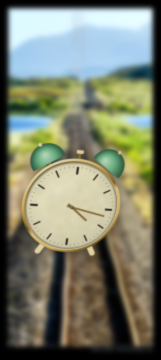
4:17
